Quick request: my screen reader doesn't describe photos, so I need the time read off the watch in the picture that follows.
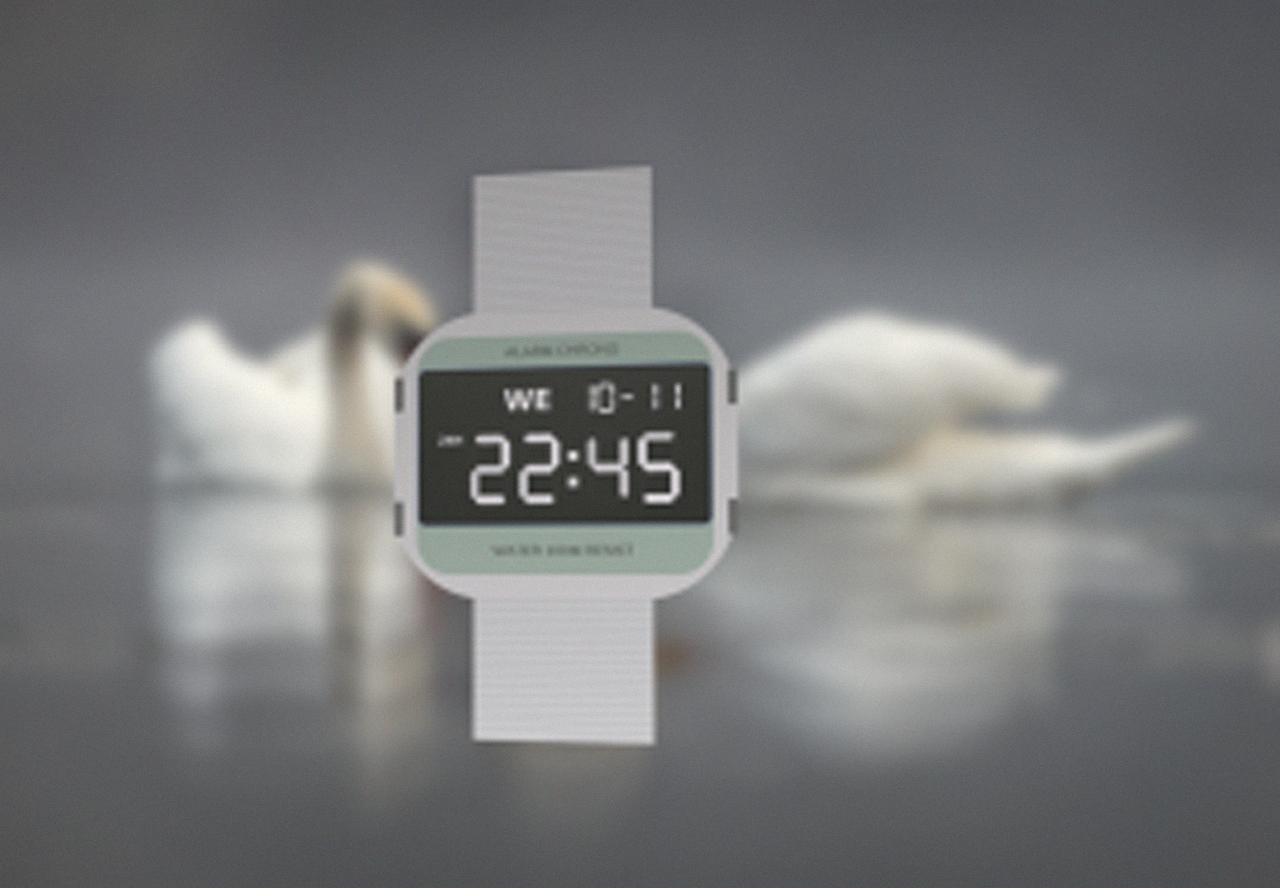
22:45
